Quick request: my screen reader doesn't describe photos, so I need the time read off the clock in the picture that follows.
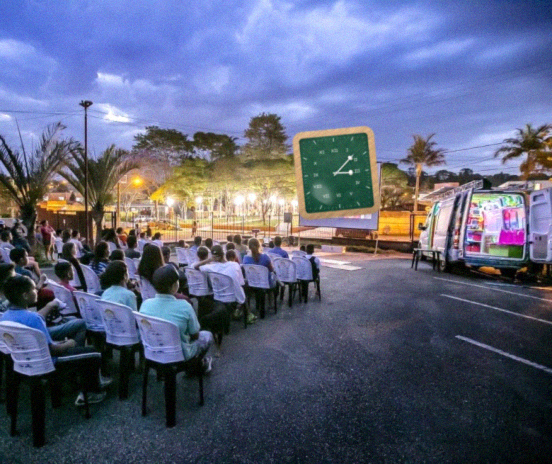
3:08
